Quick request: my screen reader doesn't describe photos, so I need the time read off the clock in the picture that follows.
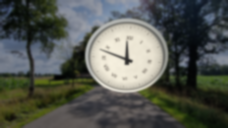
11:48
